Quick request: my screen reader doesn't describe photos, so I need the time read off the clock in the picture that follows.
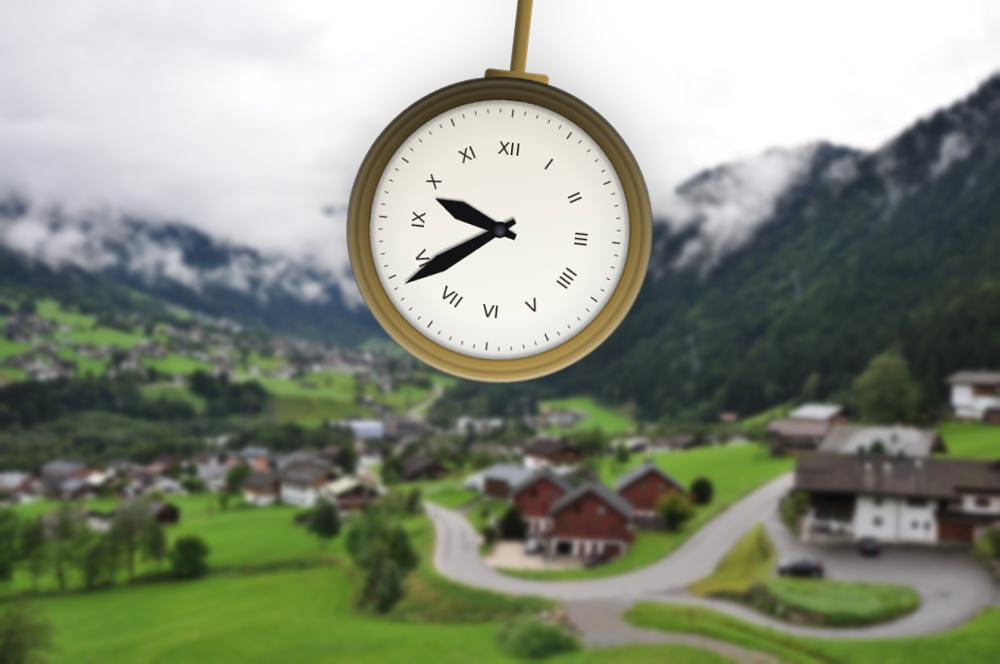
9:39
